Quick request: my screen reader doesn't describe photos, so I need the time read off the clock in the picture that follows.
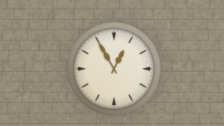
12:55
